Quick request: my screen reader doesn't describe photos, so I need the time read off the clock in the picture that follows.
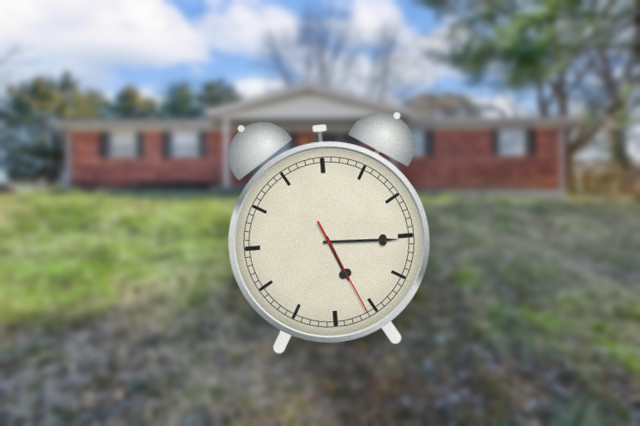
5:15:26
